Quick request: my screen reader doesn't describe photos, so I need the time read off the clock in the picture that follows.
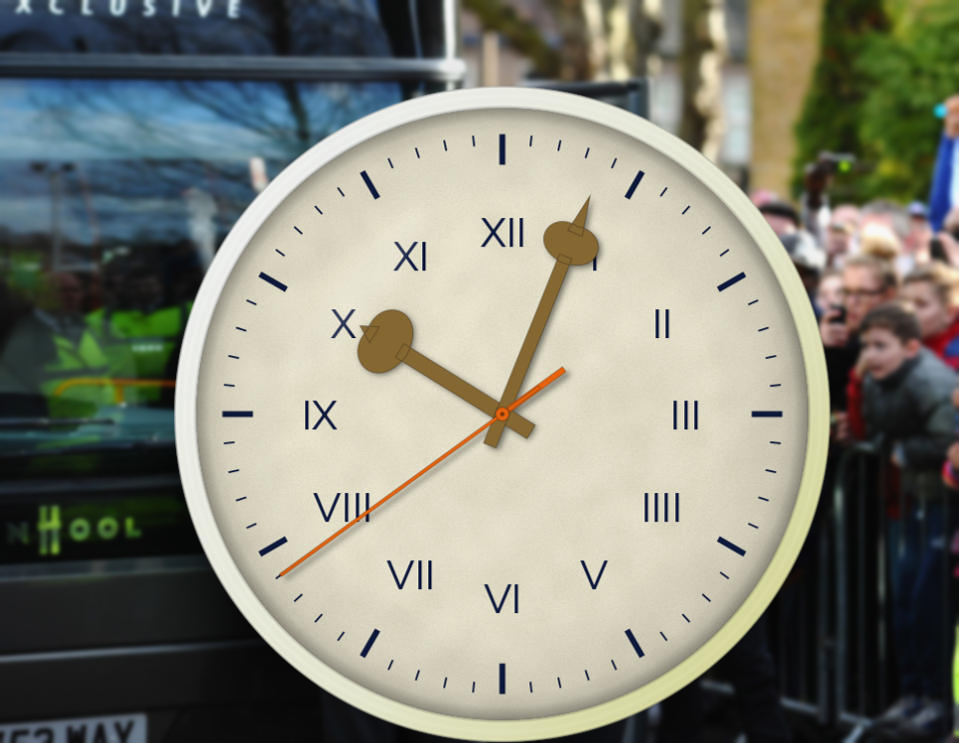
10:03:39
